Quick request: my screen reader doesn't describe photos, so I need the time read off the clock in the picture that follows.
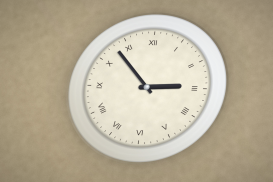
2:53
